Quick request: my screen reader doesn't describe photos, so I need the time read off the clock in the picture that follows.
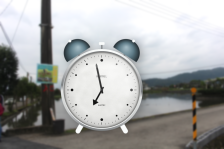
6:58
